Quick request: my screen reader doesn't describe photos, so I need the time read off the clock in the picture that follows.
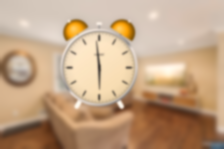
5:59
